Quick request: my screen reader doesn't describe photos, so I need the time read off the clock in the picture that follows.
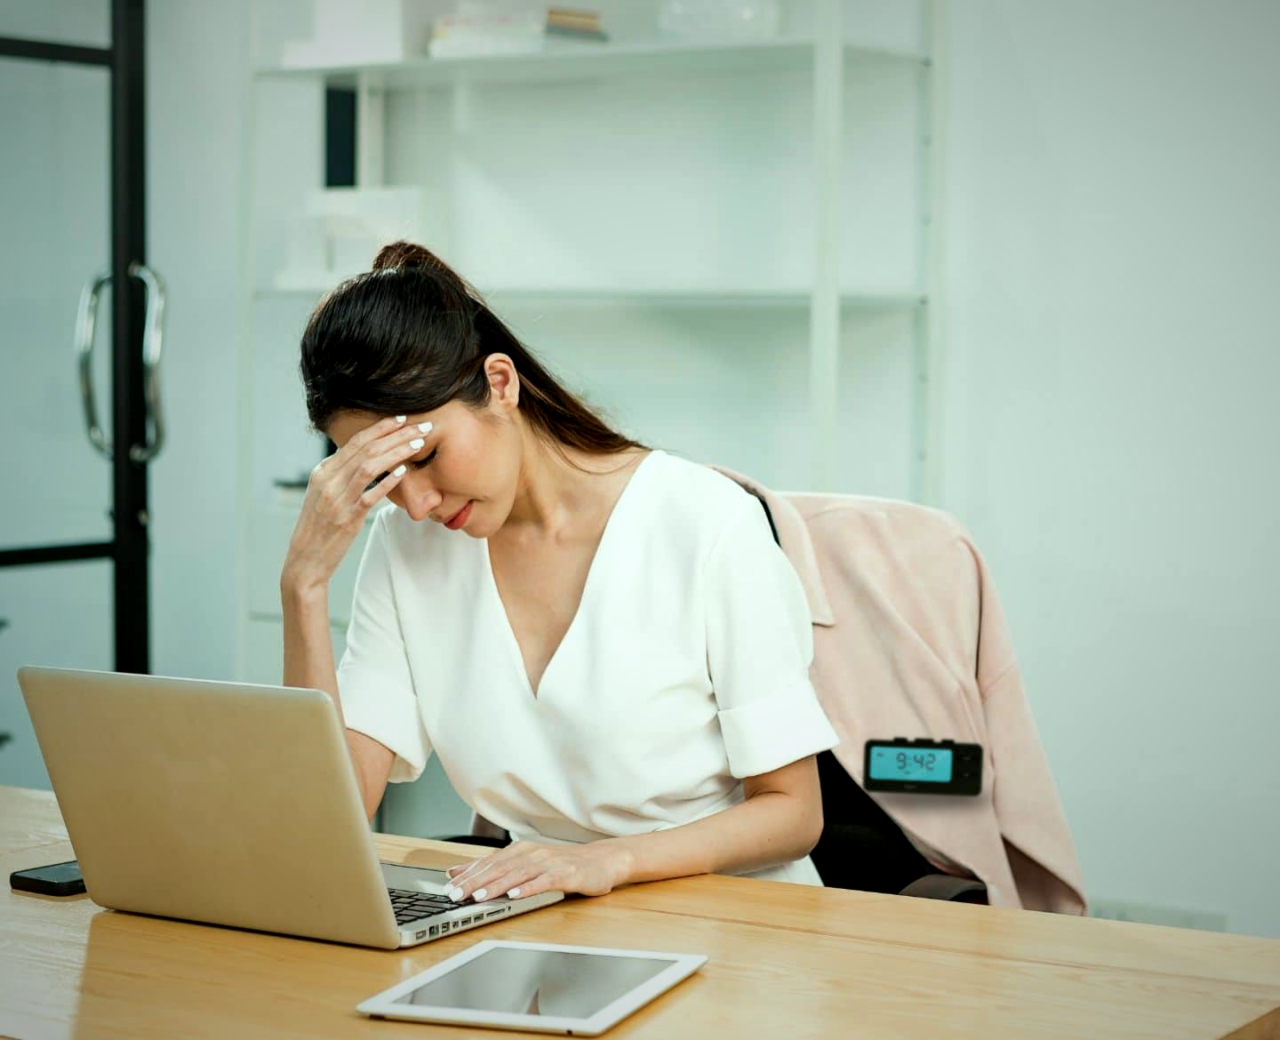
9:42
